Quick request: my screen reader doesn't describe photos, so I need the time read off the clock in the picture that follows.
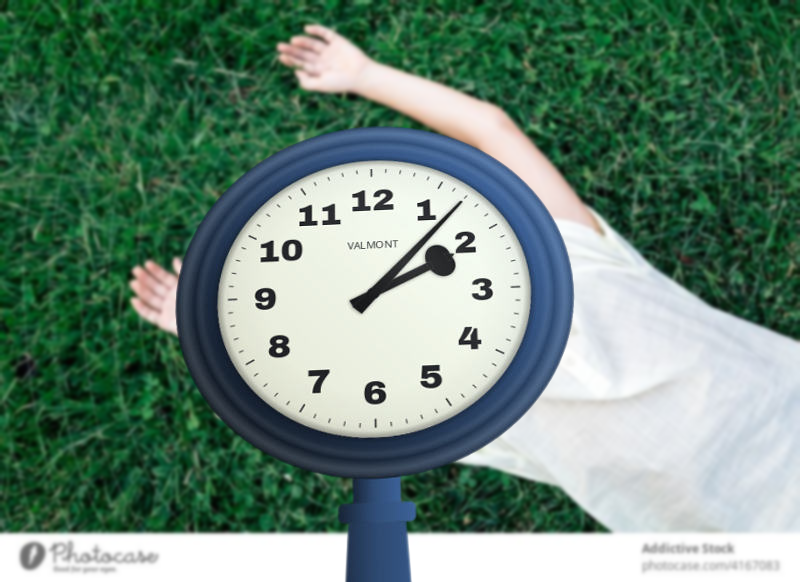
2:07
